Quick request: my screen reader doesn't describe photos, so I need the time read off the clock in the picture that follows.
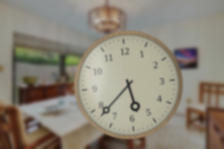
5:38
